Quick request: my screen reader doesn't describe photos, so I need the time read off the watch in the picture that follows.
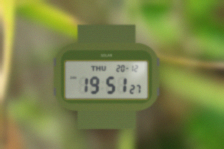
19:51
